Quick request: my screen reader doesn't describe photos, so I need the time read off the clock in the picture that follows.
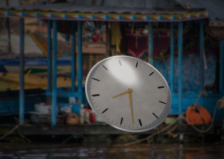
8:32
